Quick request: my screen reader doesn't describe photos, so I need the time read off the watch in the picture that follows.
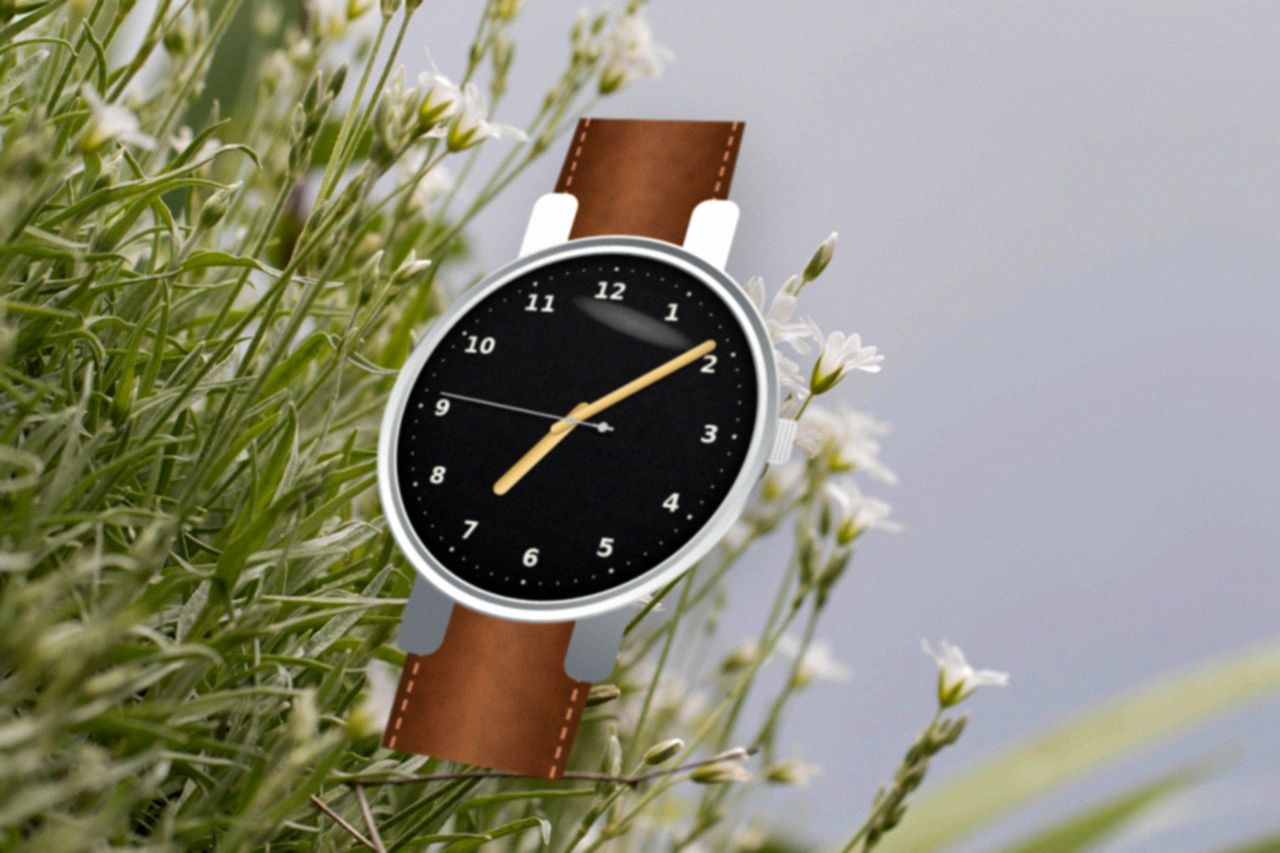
7:08:46
